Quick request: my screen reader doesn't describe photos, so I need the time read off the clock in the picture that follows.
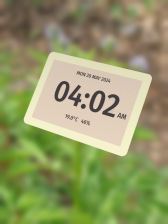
4:02
